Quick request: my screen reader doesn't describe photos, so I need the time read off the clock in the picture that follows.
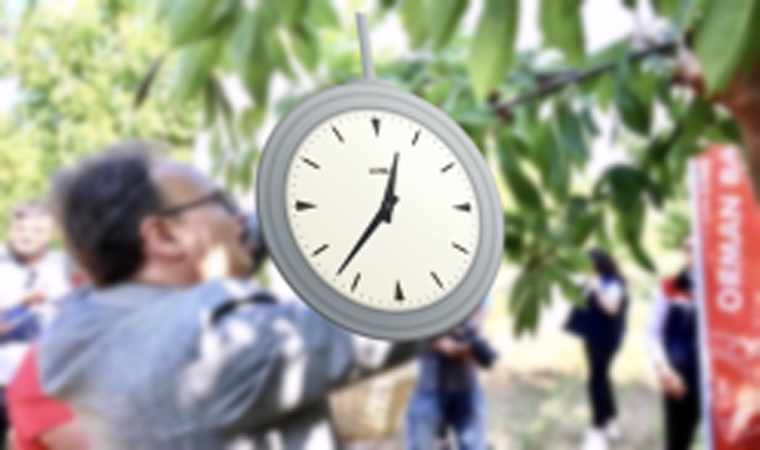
12:37
